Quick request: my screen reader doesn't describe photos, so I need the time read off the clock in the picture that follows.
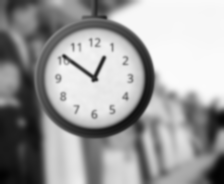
12:51
